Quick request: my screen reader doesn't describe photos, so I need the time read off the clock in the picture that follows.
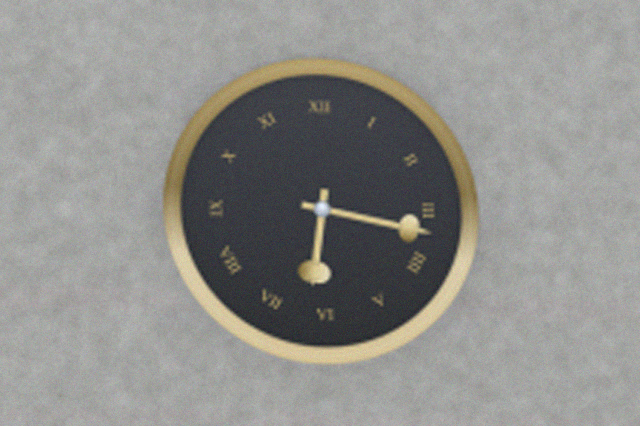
6:17
